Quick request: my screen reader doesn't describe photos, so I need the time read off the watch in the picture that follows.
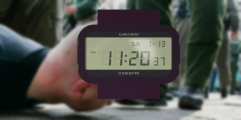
11:20:37
